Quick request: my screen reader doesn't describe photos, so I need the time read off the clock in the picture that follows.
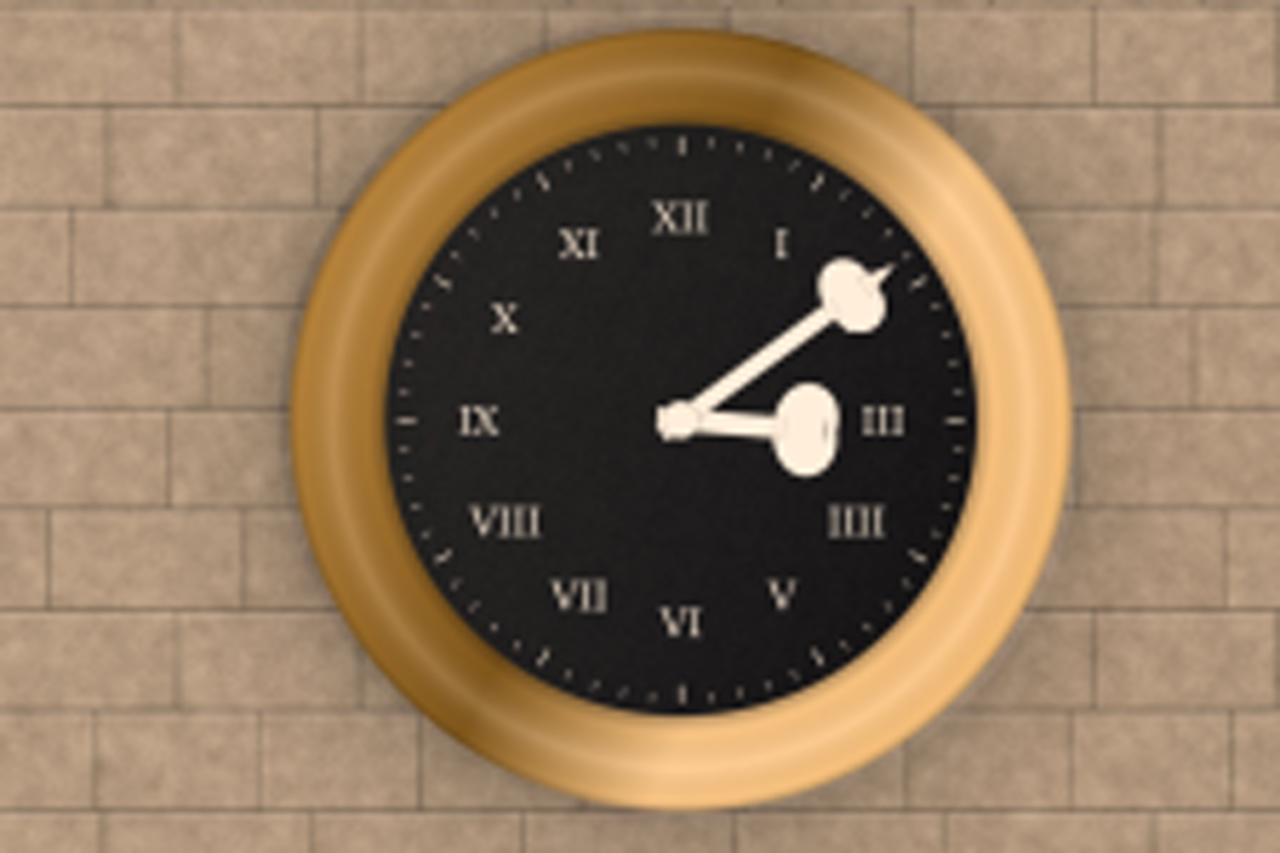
3:09
